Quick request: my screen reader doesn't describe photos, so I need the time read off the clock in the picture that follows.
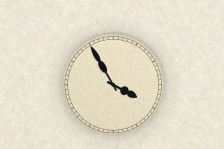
3:55
